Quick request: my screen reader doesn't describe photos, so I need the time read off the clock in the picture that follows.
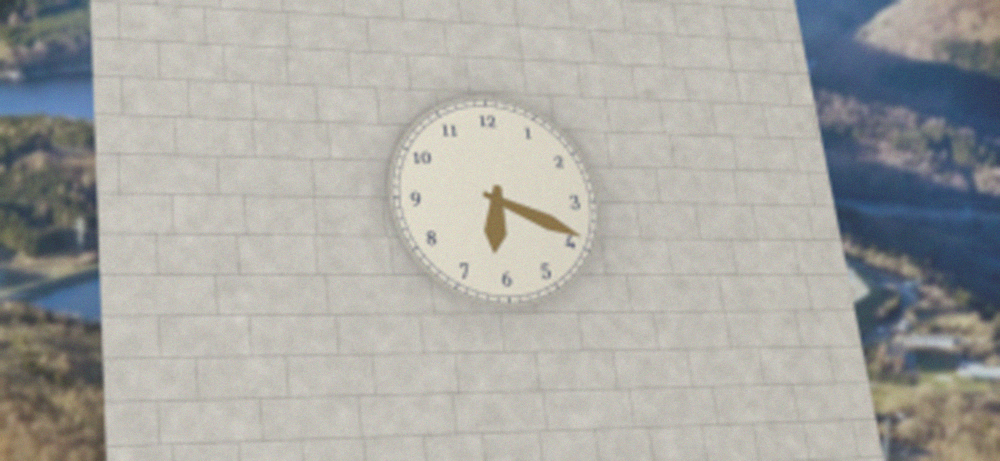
6:19
